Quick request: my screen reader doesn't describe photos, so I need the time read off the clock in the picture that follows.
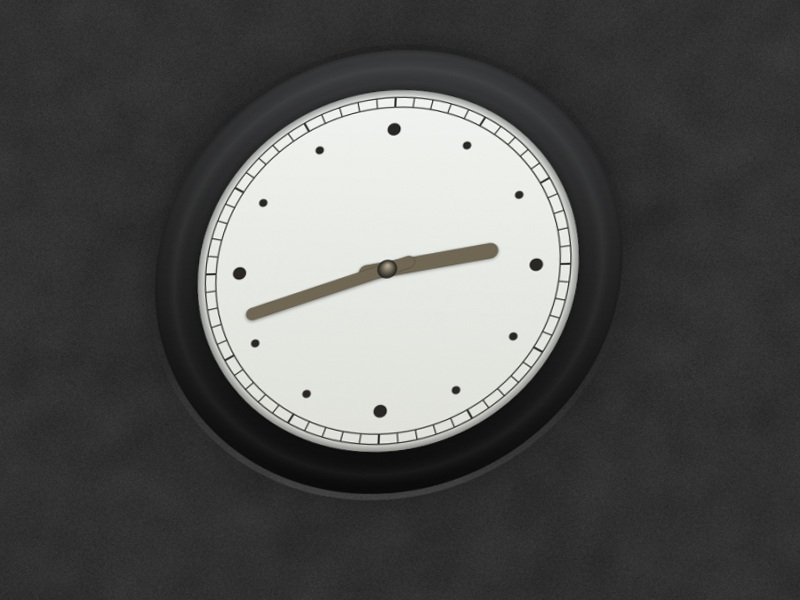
2:42
